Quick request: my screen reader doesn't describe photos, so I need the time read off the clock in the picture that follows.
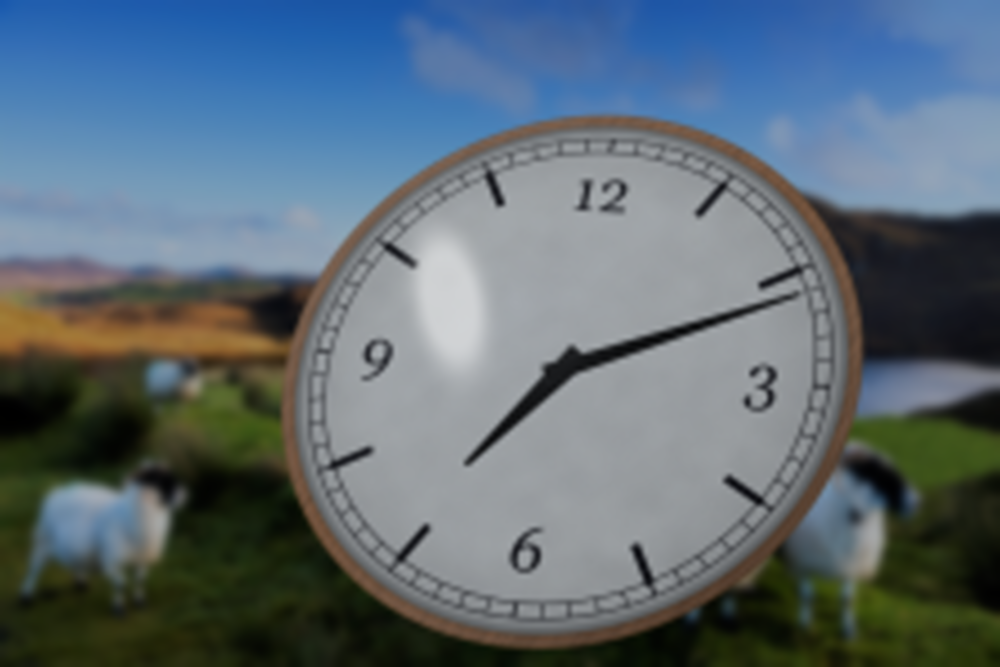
7:11
